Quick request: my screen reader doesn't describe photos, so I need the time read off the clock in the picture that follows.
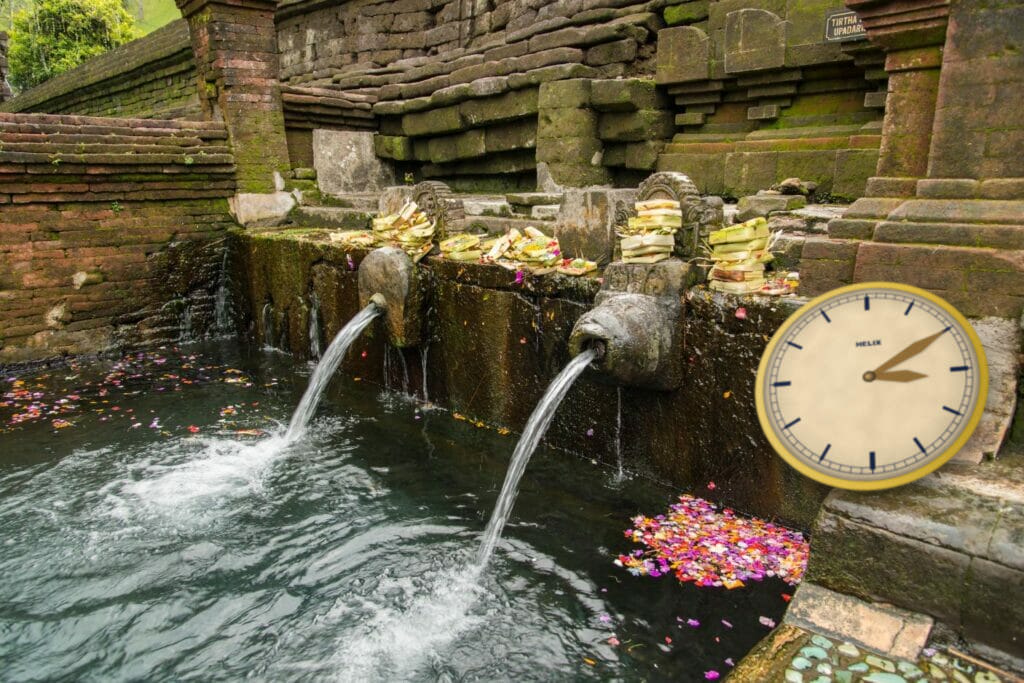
3:10
